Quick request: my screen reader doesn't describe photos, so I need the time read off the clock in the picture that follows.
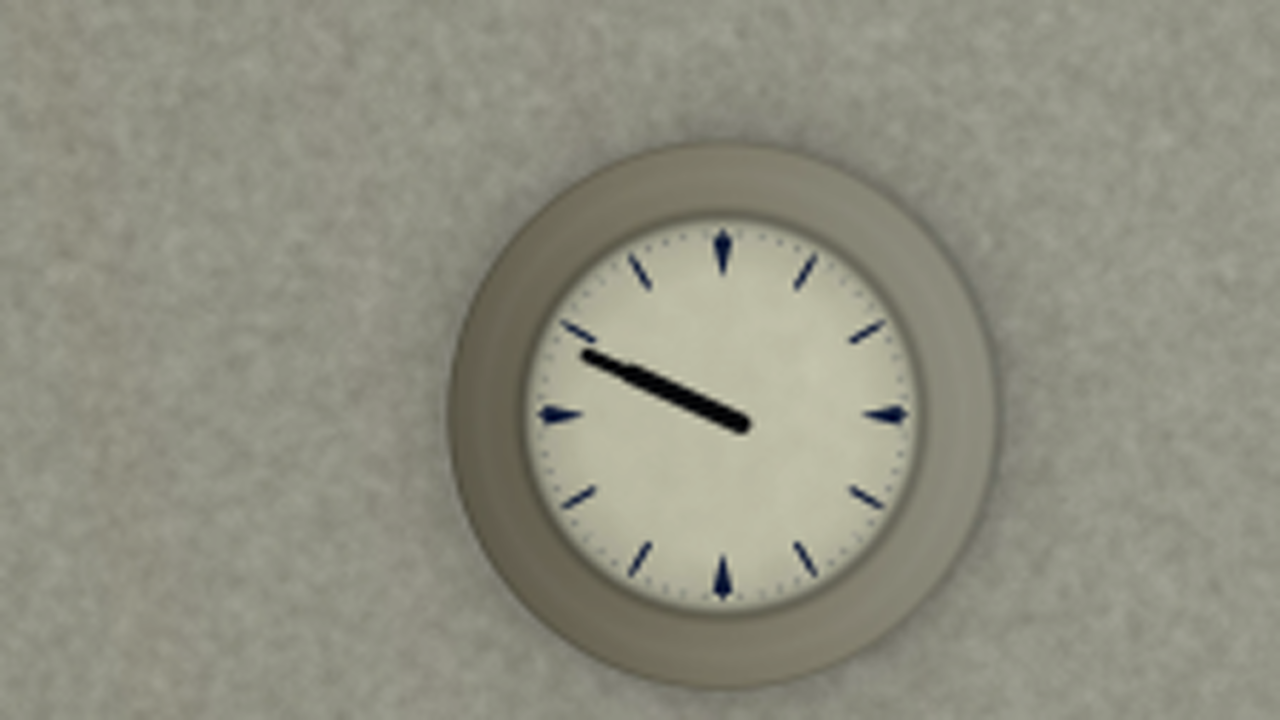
9:49
